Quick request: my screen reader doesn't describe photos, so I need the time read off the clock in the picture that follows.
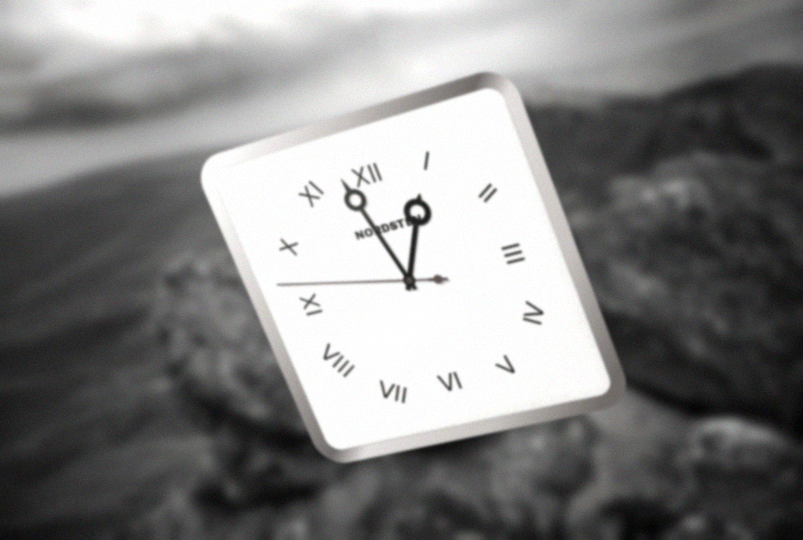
12:57:47
